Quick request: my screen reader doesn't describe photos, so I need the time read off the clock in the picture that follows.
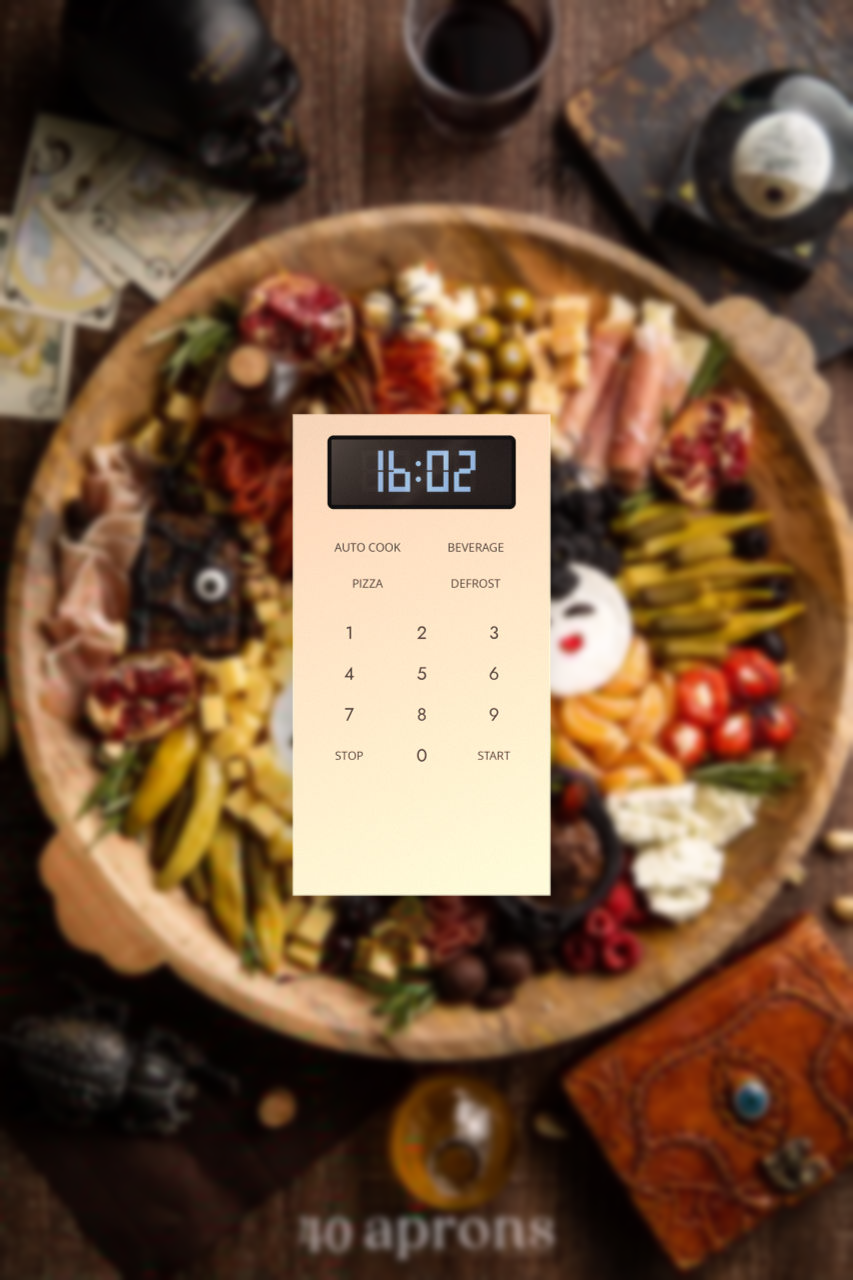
16:02
